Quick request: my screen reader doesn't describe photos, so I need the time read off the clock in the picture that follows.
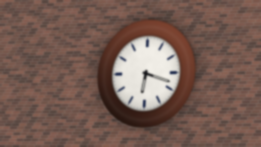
6:18
